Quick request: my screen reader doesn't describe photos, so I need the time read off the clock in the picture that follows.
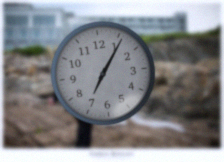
7:06
